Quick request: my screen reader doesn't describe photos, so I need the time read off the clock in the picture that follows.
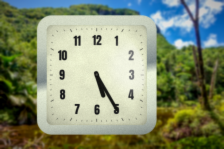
5:25
